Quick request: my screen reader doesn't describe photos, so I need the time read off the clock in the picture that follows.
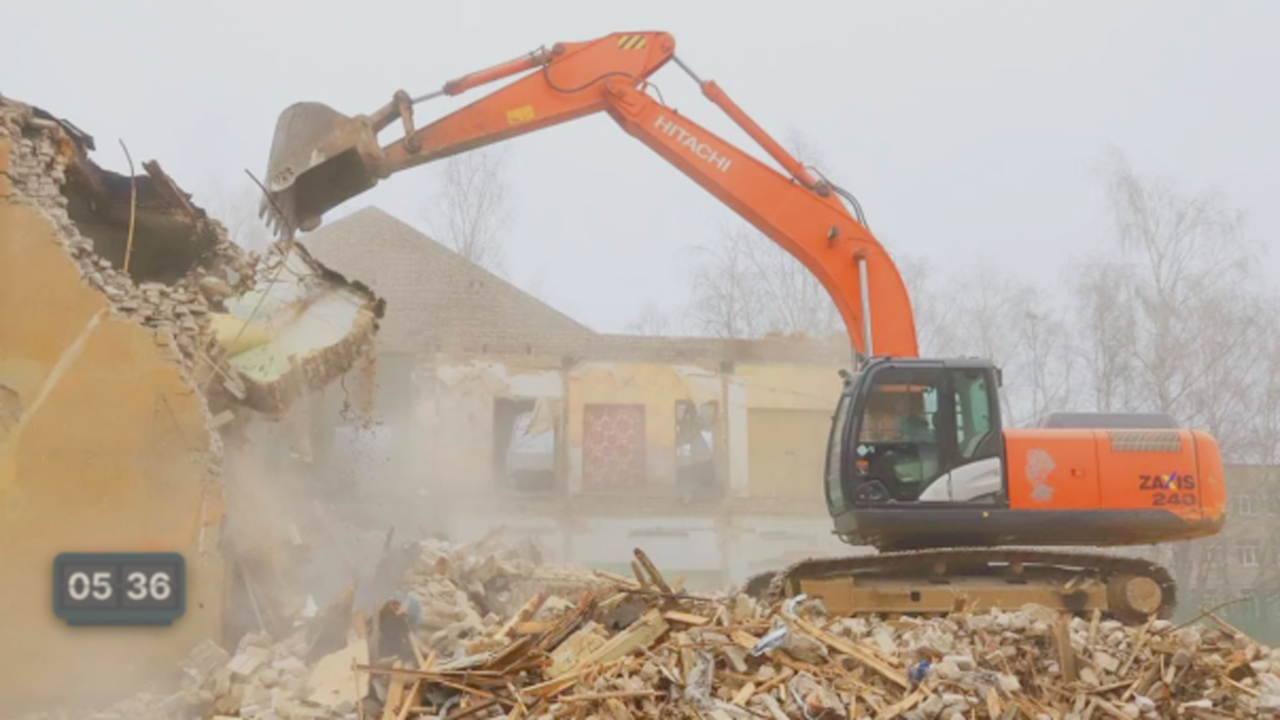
5:36
